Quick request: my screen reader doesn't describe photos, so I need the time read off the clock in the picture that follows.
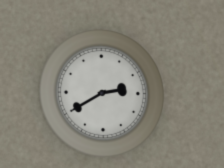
2:40
